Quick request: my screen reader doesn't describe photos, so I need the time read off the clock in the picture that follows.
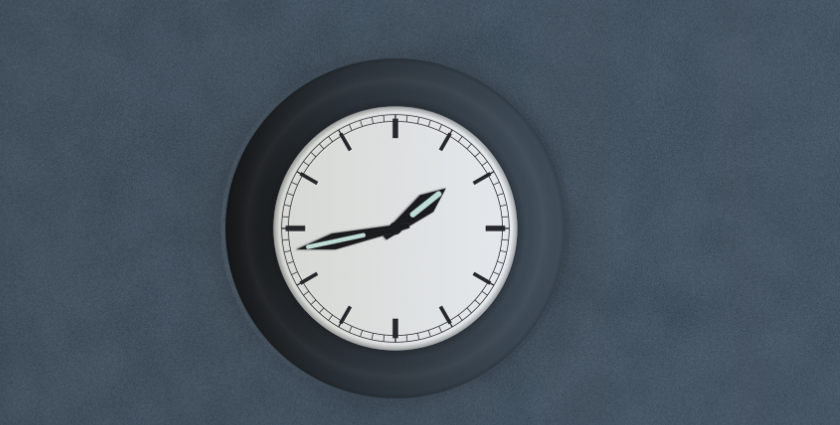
1:43
